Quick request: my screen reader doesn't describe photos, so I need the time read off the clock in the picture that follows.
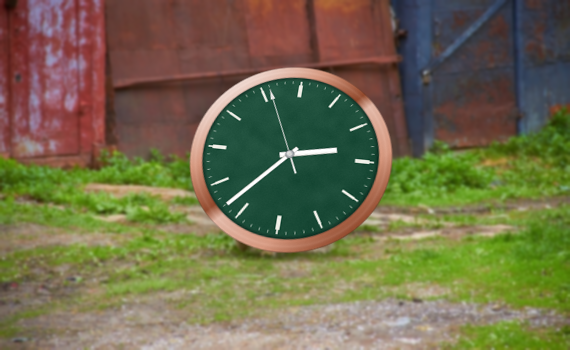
2:36:56
